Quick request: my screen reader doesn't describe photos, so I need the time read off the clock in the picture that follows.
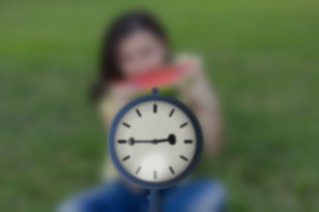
2:45
